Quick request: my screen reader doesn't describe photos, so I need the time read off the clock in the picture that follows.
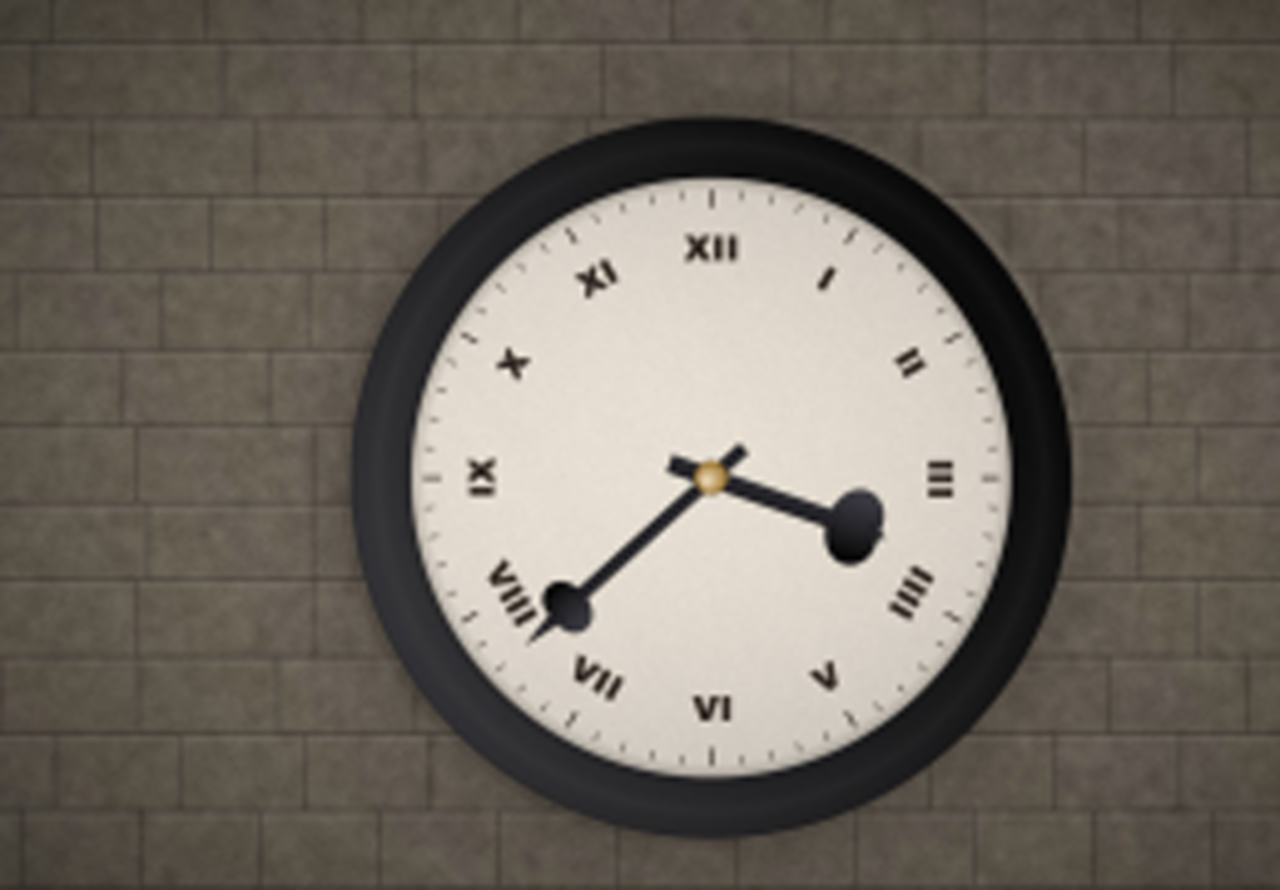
3:38
